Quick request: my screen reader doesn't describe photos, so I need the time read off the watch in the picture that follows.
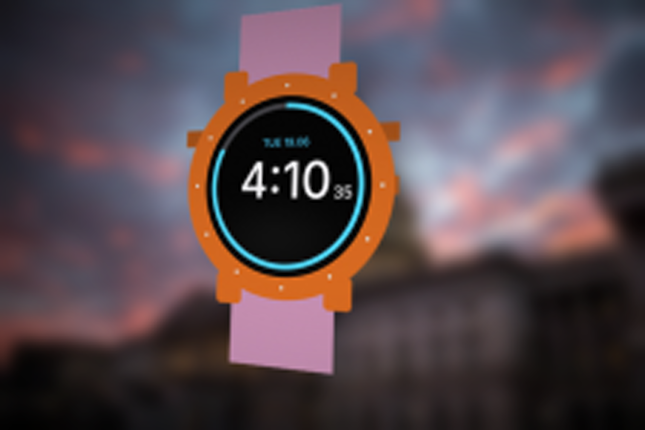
4:10
